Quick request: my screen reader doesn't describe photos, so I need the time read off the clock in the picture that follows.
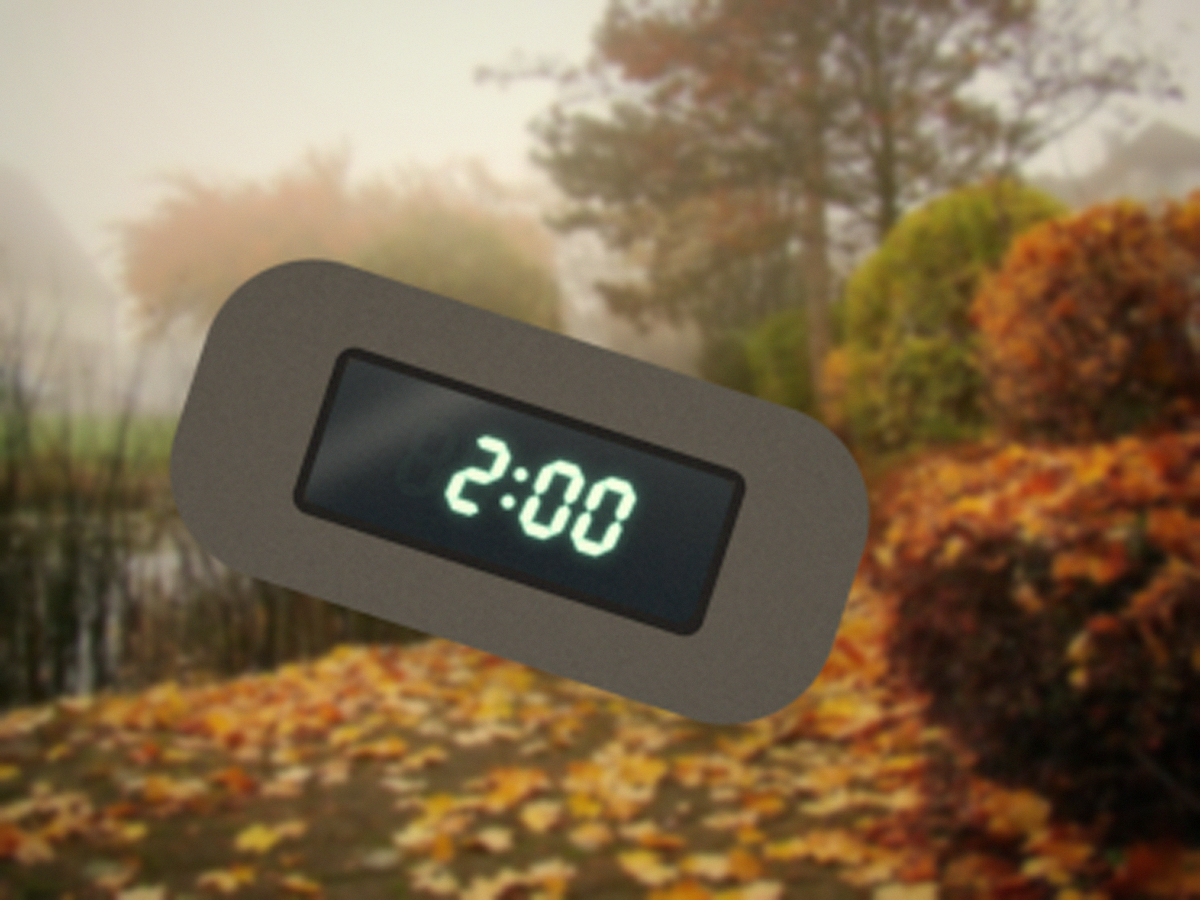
2:00
